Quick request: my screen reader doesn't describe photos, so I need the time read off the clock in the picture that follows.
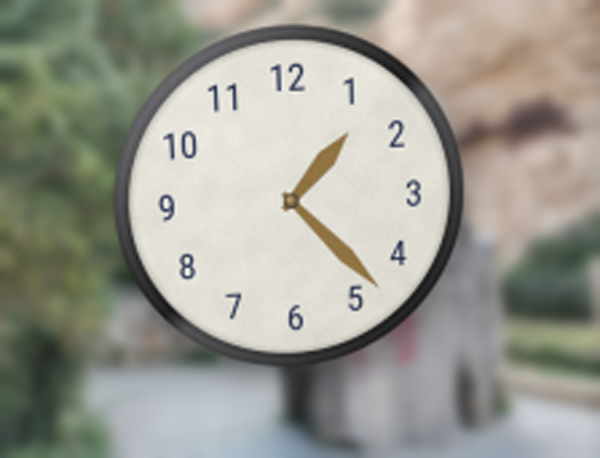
1:23
